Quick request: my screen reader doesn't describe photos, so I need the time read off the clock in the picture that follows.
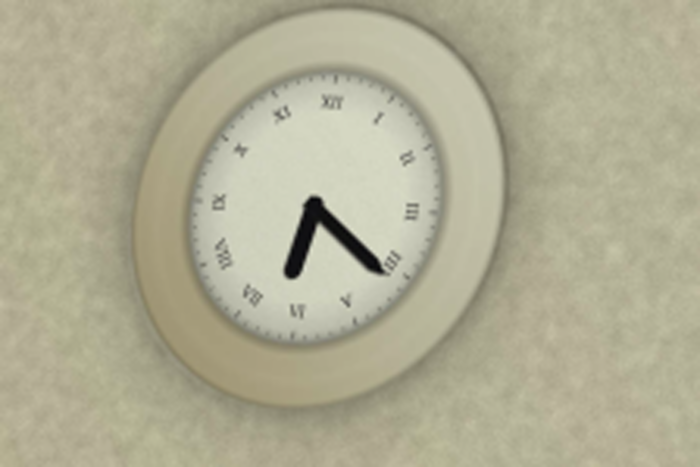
6:21
